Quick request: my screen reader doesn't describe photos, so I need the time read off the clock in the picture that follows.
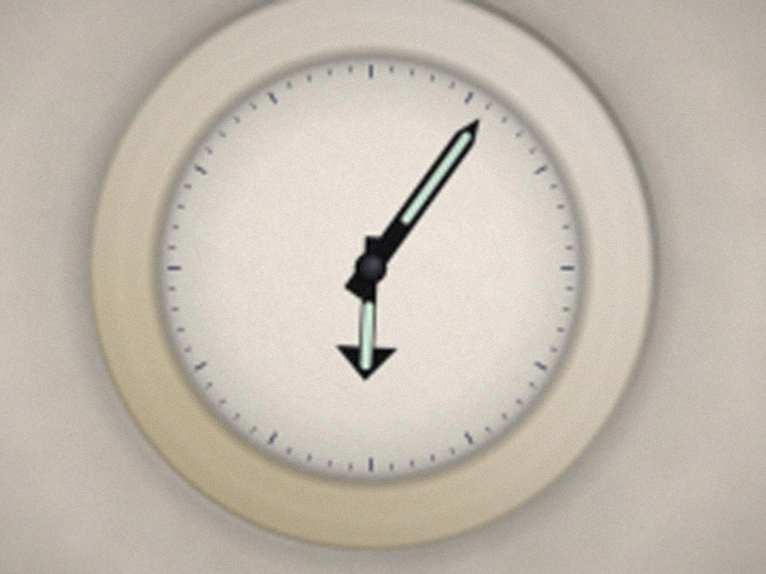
6:06
